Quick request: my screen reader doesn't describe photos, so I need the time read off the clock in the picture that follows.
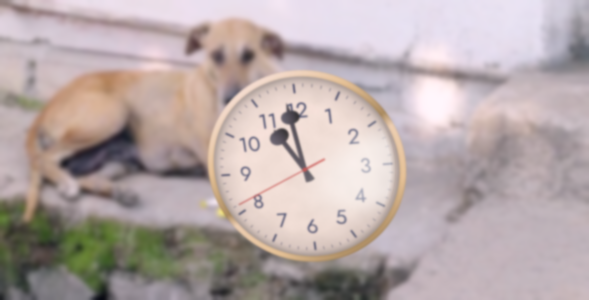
10:58:41
